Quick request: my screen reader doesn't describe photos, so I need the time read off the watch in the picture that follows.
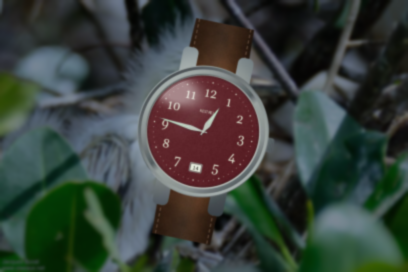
12:46
